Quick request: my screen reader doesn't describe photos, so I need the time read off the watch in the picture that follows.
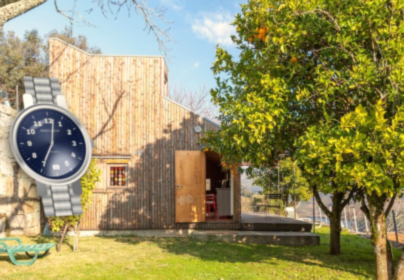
7:02
